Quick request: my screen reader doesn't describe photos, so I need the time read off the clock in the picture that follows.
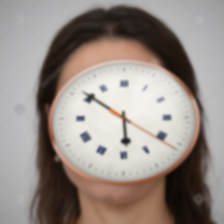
5:51:21
